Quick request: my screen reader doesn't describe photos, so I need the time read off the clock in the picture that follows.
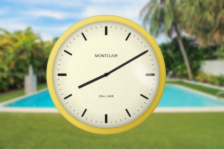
8:10
